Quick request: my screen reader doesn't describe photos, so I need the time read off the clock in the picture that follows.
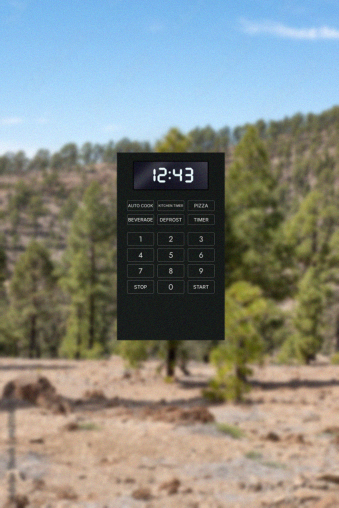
12:43
